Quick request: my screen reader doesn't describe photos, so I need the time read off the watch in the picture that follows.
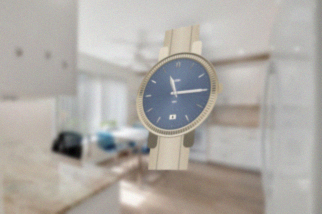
11:15
